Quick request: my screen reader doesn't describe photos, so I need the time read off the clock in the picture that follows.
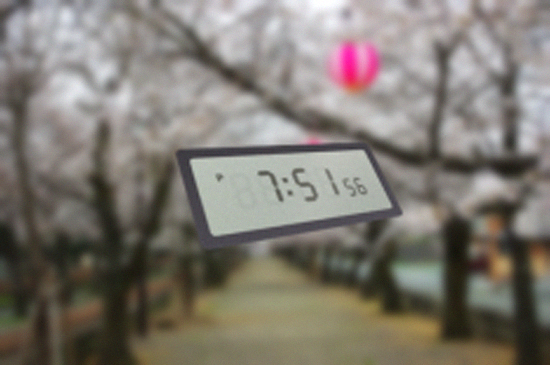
7:51:56
